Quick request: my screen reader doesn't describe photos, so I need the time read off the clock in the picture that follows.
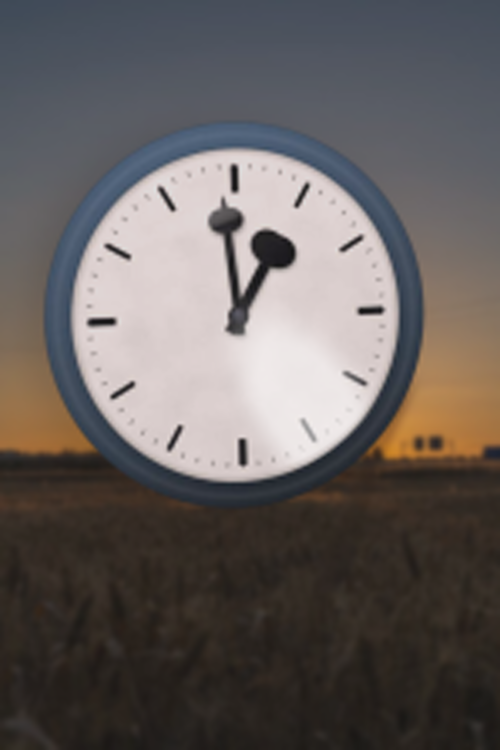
12:59
